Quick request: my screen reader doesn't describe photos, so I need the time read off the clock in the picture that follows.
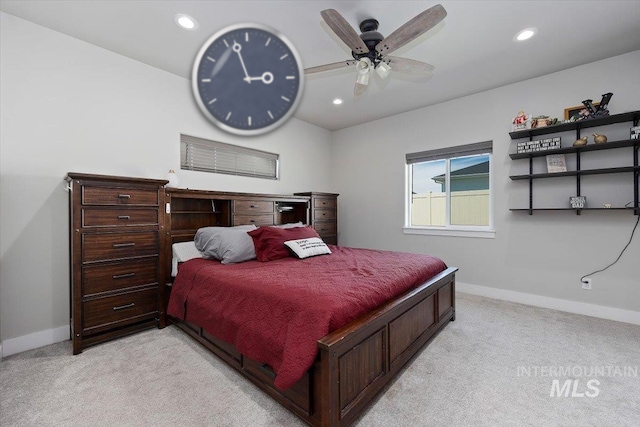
2:57
